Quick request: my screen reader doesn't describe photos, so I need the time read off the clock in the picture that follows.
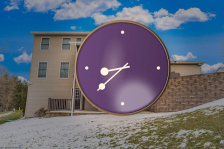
8:38
